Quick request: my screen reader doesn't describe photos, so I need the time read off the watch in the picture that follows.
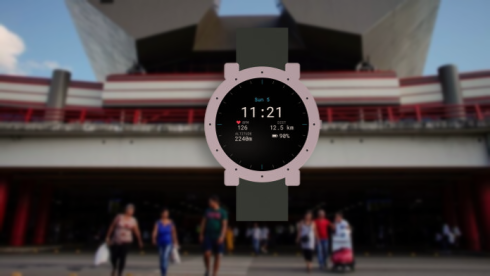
11:21
